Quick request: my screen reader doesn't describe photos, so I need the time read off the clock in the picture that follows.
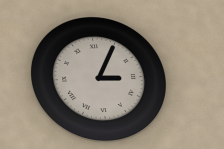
3:05
